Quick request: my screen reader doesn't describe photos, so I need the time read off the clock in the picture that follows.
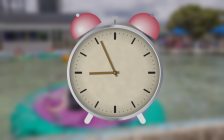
8:56
